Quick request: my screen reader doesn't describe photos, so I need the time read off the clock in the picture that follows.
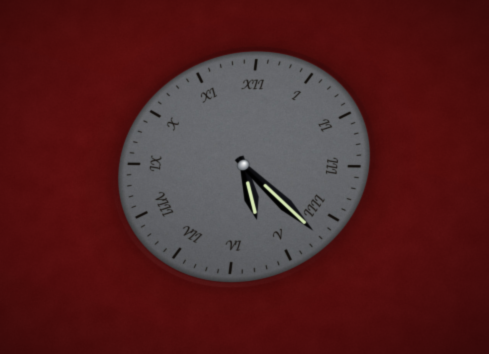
5:22
